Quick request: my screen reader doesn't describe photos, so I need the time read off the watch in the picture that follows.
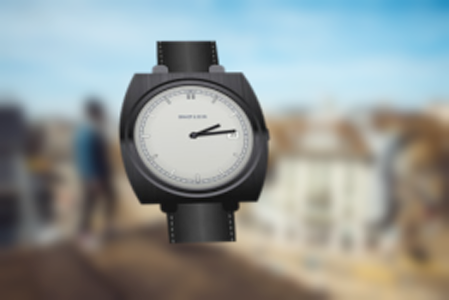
2:14
